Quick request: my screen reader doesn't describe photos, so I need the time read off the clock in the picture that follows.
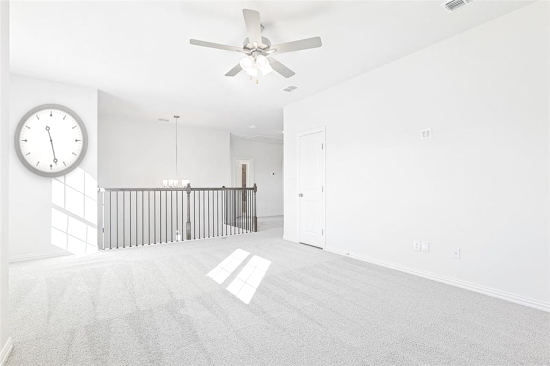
11:28
